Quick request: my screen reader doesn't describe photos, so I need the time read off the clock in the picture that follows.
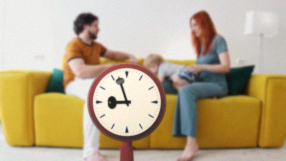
8:57
